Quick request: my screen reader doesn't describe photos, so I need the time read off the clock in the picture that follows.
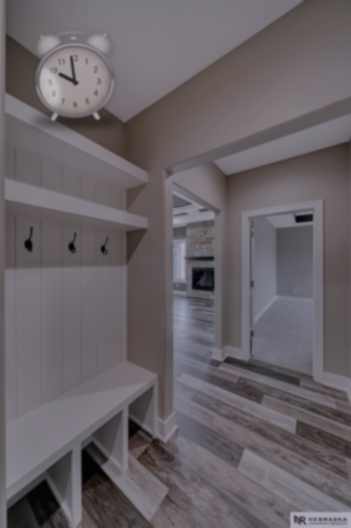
9:59
